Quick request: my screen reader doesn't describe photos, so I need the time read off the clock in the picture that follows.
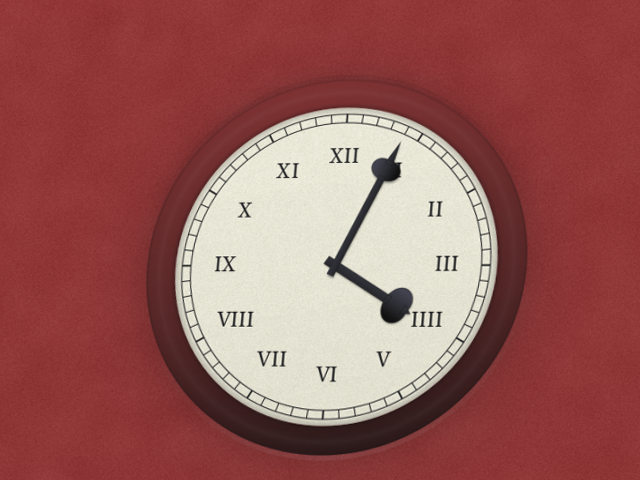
4:04
